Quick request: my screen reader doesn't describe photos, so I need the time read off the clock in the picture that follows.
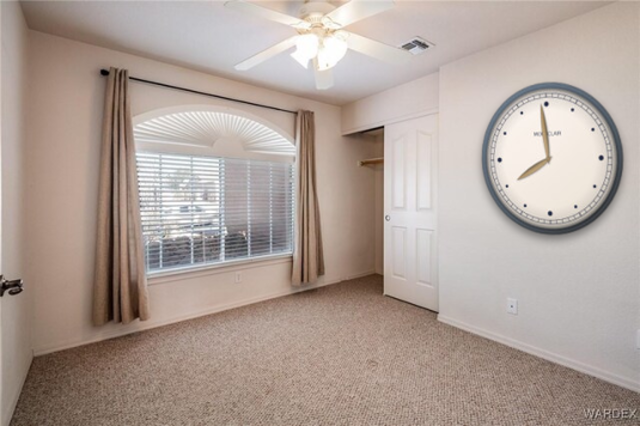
7:59
